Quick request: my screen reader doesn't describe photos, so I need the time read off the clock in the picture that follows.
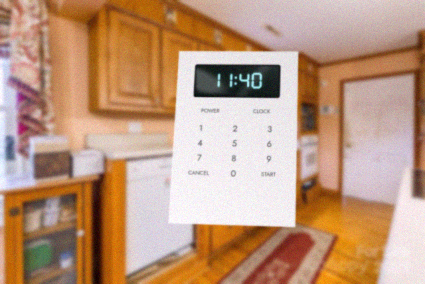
11:40
